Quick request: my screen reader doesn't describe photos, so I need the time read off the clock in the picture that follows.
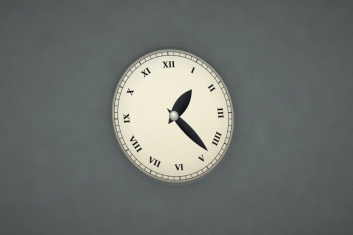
1:23
